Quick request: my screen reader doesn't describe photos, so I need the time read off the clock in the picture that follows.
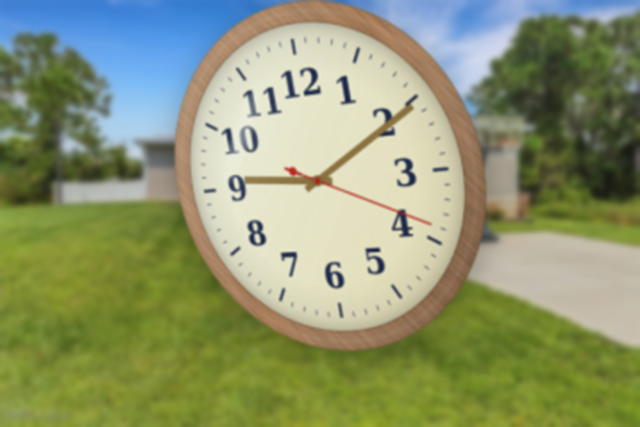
9:10:19
